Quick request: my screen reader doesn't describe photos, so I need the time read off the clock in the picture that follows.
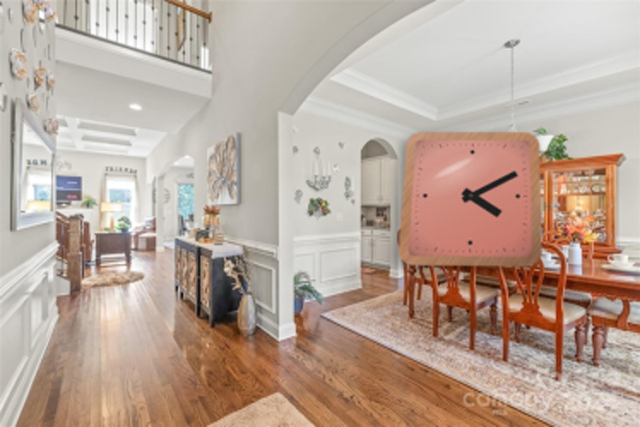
4:10
